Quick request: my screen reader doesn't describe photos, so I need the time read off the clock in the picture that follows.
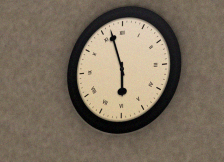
5:57
